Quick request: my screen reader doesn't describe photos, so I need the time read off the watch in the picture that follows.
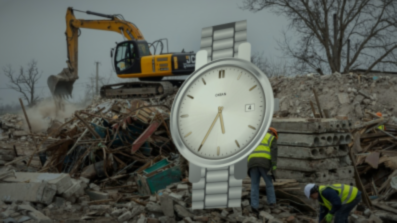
5:35
